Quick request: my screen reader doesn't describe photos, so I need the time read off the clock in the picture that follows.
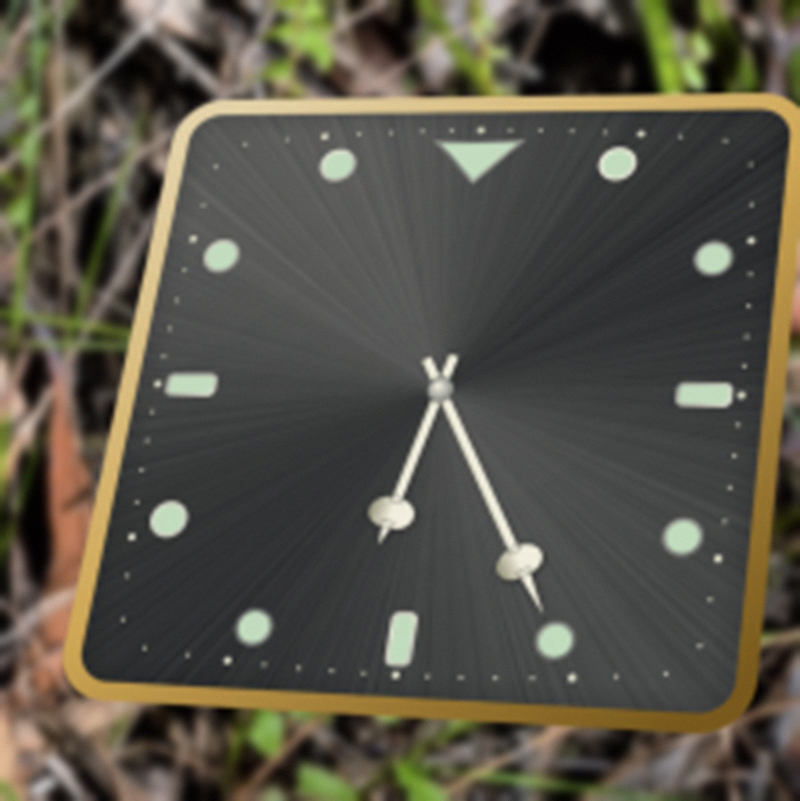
6:25
